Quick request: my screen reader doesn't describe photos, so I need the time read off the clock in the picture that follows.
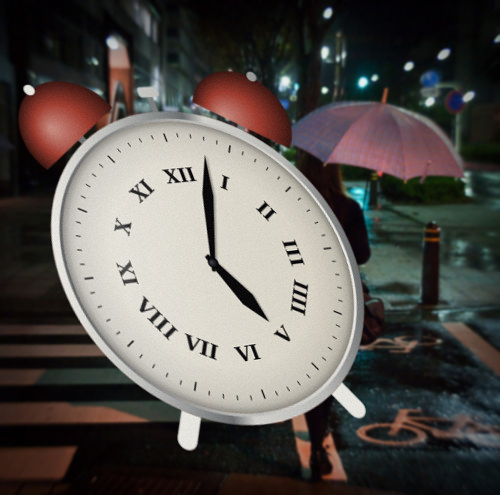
5:03
